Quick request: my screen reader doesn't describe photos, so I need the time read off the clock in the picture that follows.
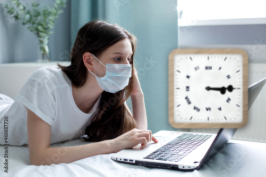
3:15
